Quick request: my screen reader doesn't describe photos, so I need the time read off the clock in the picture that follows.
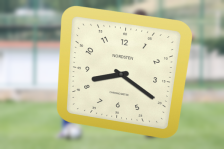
8:20
